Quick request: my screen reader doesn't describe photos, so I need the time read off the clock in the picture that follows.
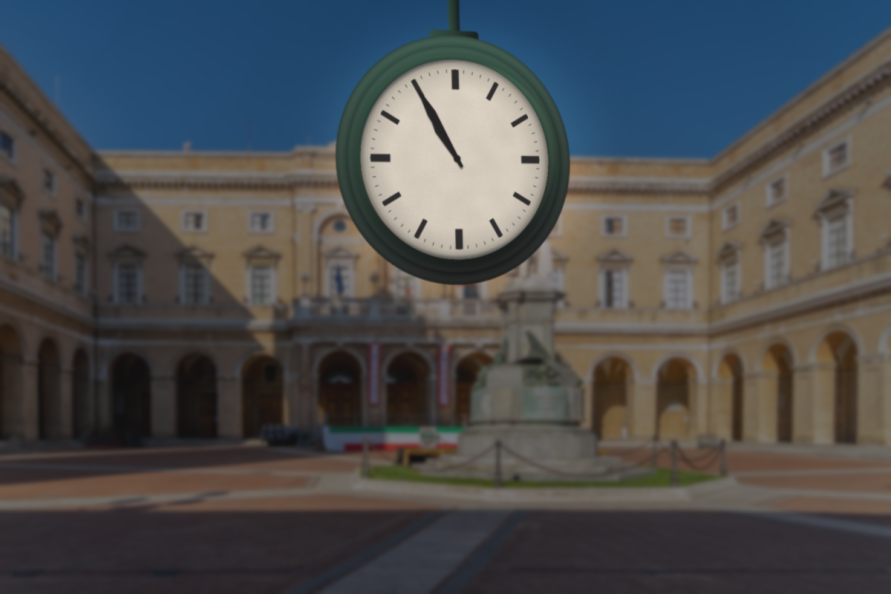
10:55
